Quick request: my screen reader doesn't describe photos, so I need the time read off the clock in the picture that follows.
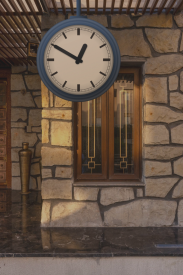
12:50
